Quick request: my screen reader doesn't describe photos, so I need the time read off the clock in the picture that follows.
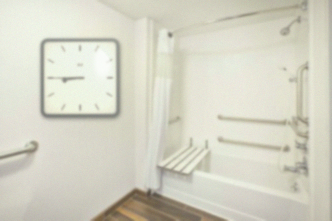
8:45
